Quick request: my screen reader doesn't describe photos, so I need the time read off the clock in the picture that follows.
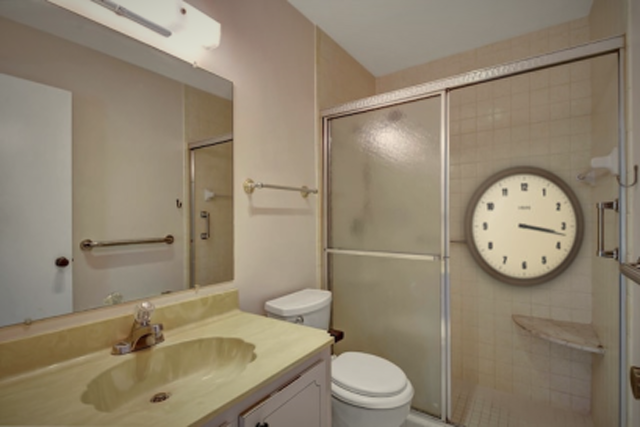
3:17
